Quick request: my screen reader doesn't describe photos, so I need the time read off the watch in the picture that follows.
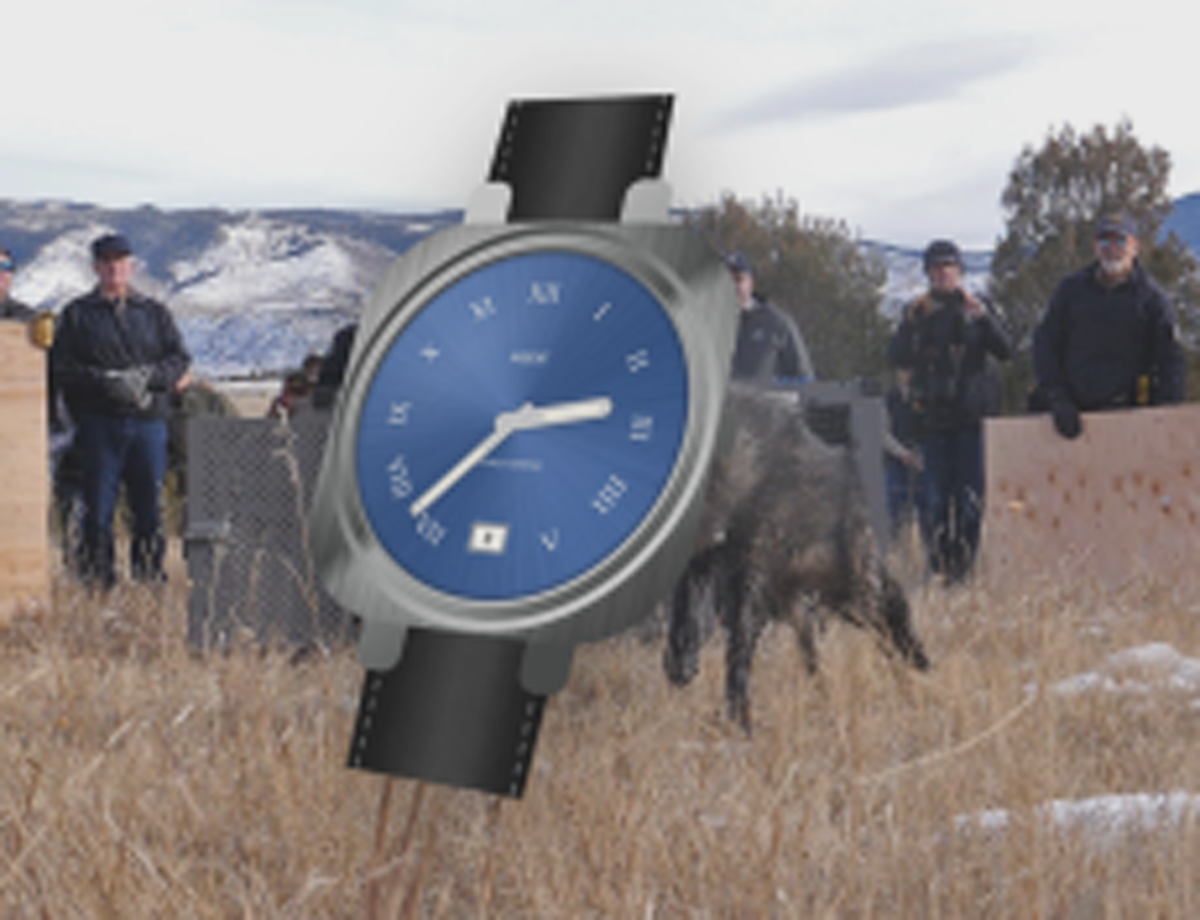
2:37
